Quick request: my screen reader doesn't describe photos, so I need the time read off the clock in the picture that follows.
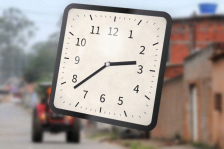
2:38
